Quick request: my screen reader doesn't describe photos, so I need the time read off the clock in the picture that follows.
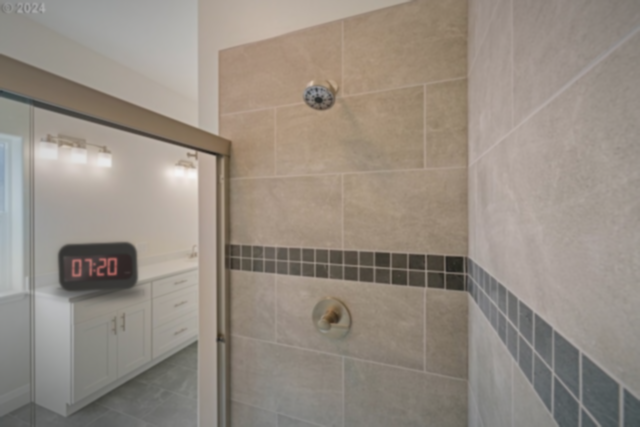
7:20
